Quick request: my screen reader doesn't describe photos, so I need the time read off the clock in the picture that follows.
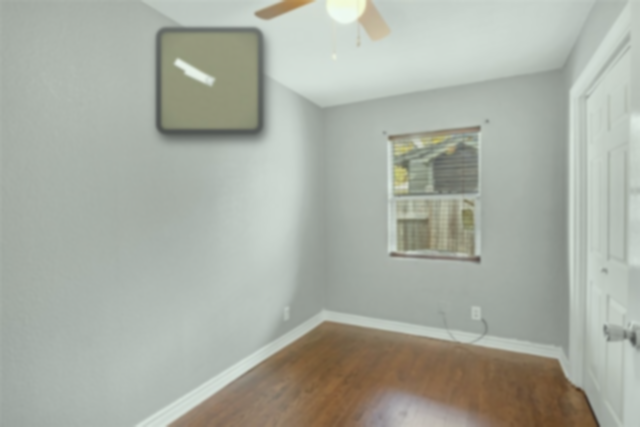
9:50
